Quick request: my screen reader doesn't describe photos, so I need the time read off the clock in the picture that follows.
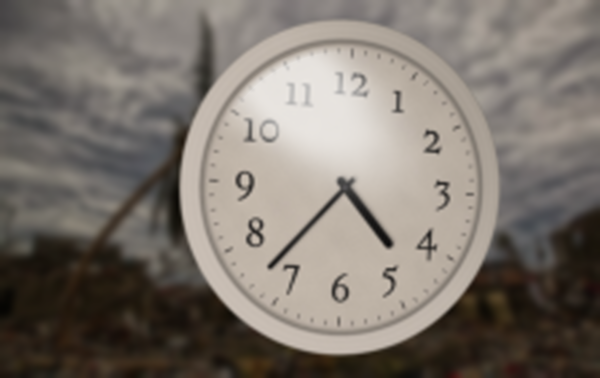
4:37
